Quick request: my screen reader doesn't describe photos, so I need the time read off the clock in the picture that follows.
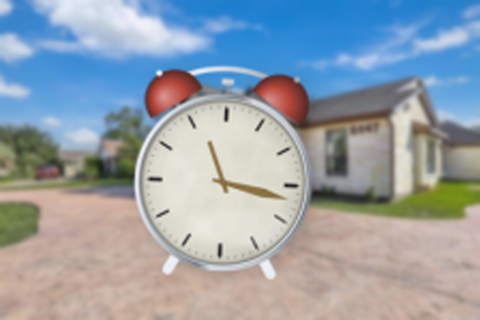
11:17
